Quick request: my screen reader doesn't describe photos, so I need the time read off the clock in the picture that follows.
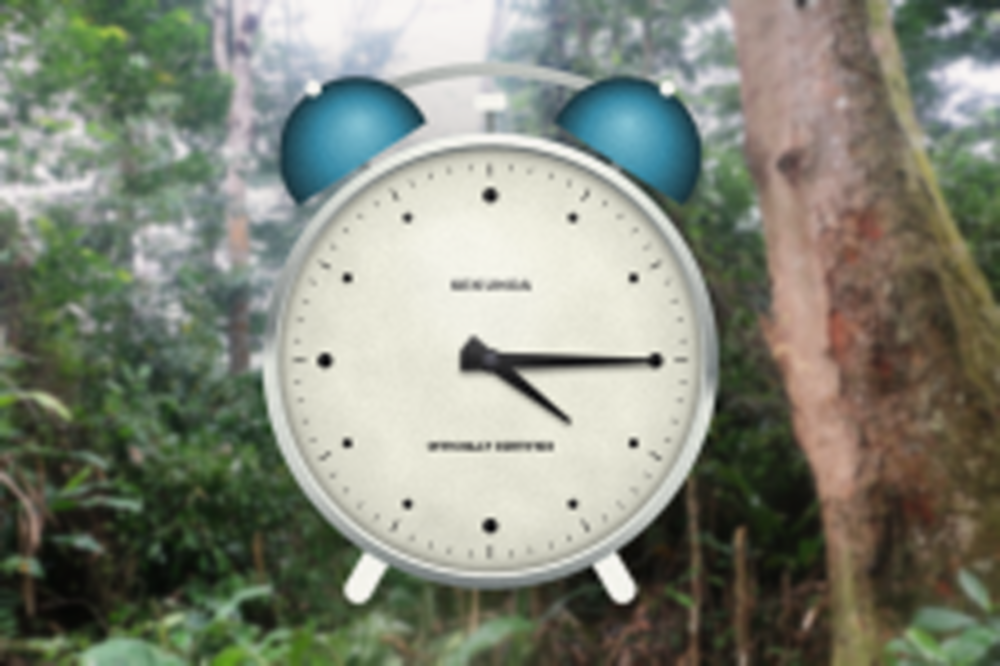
4:15
